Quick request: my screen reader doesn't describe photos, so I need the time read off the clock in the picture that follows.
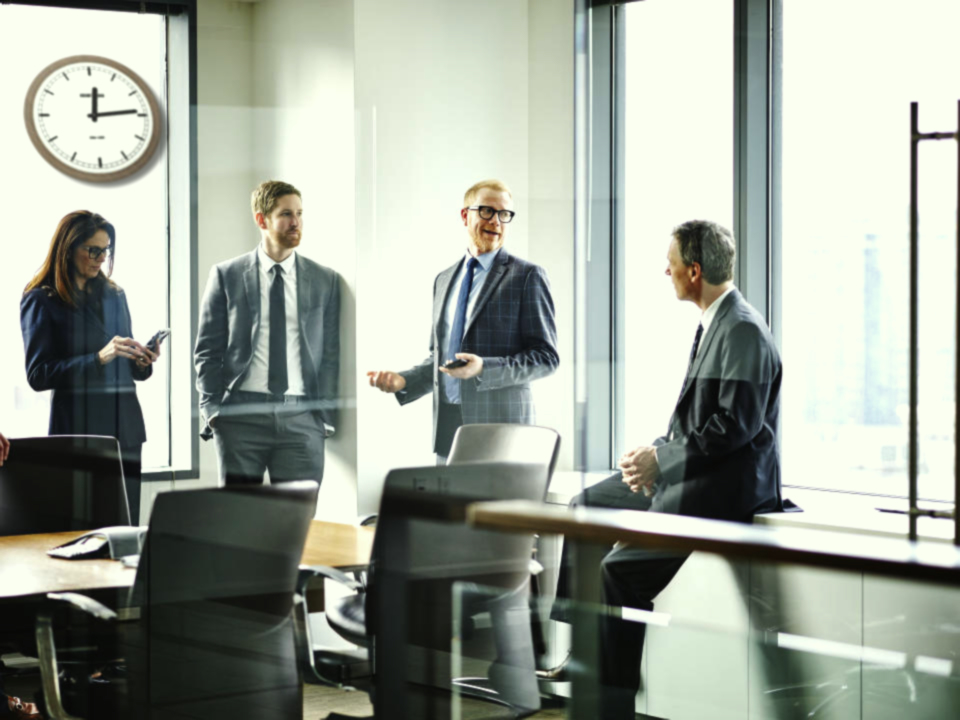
12:14
